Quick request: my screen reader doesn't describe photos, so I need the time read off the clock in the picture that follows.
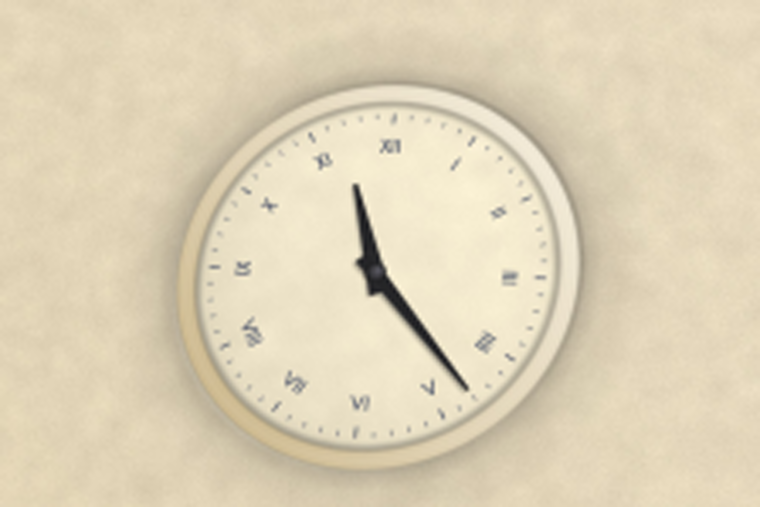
11:23
